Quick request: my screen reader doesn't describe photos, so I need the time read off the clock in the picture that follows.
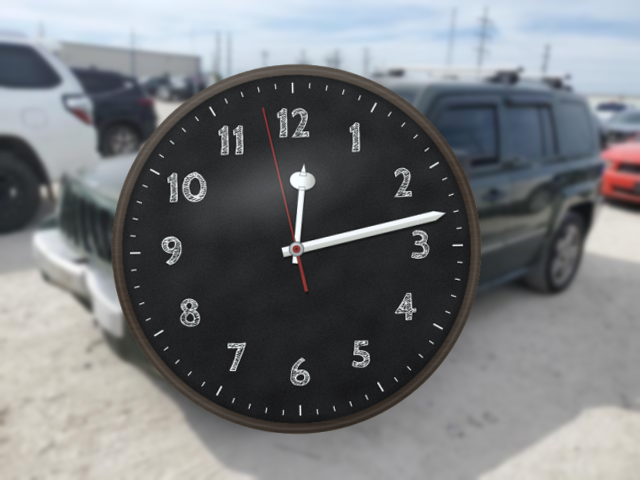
12:12:58
